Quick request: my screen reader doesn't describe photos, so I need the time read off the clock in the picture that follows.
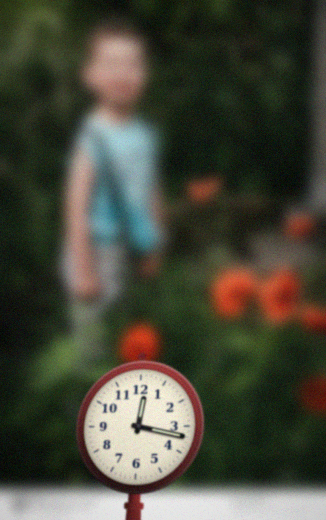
12:17
